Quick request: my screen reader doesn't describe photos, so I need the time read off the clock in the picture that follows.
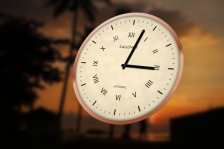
3:03
